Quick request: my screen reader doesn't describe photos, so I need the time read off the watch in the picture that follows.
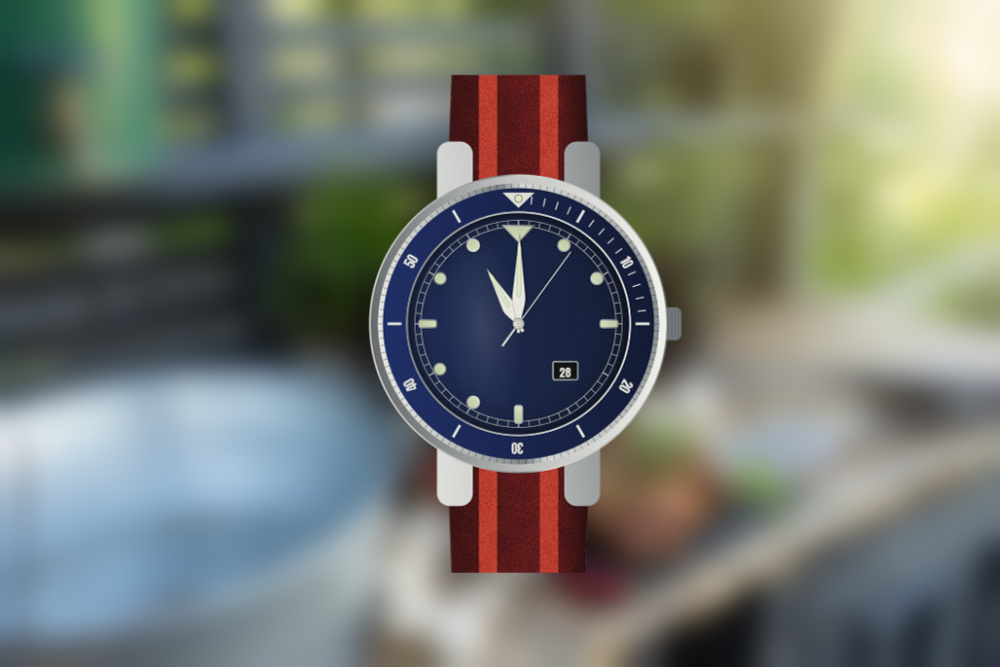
11:00:06
